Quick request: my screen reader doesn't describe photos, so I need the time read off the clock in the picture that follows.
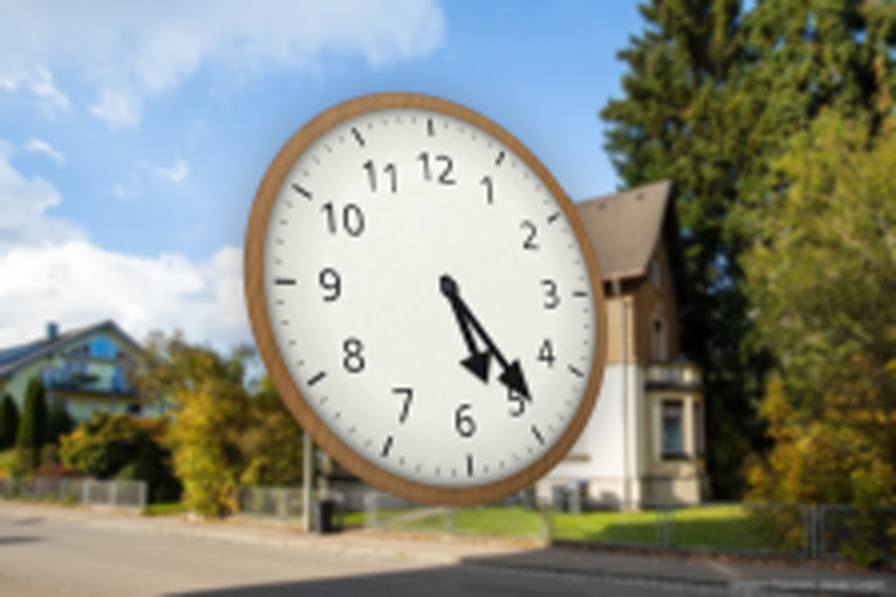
5:24
